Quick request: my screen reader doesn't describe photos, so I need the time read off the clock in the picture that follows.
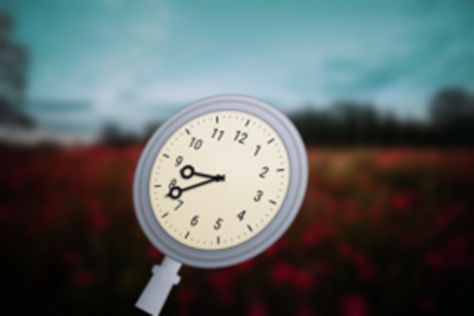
8:38
